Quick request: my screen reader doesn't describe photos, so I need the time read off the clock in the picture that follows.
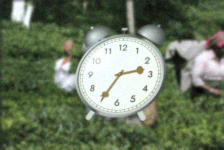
2:35
